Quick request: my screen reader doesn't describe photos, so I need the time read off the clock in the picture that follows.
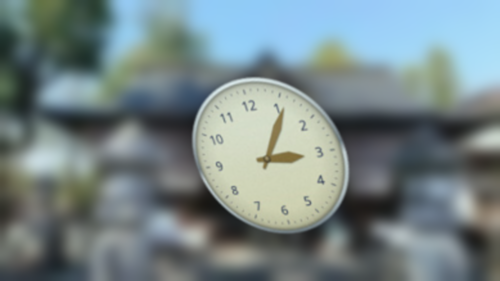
3:06
